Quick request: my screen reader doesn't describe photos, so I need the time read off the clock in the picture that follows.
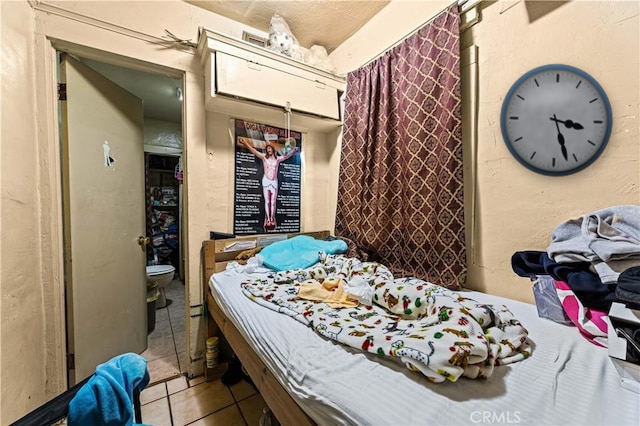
3:27
